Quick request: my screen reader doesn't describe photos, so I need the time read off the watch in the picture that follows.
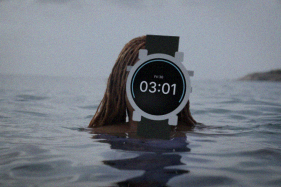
3:01
